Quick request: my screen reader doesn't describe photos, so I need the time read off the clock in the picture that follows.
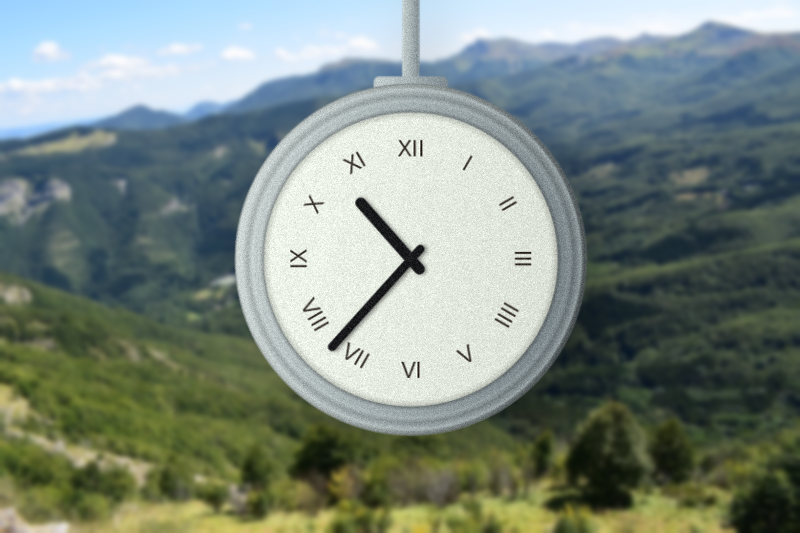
10:37
